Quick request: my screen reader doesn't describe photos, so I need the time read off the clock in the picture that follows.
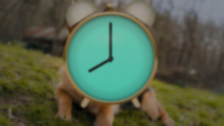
8:00
